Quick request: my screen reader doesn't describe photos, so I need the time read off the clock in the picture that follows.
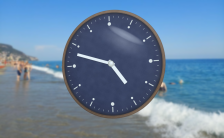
4:48
